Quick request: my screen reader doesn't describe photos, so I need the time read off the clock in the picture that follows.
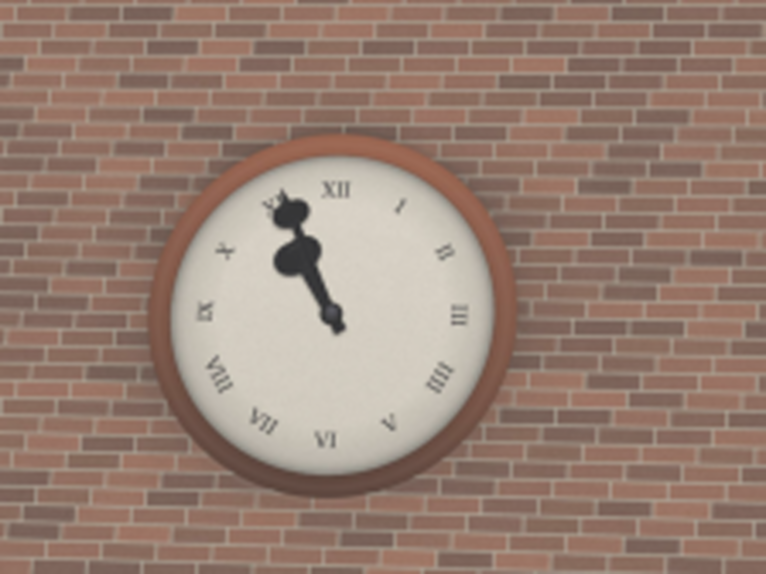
10:56
